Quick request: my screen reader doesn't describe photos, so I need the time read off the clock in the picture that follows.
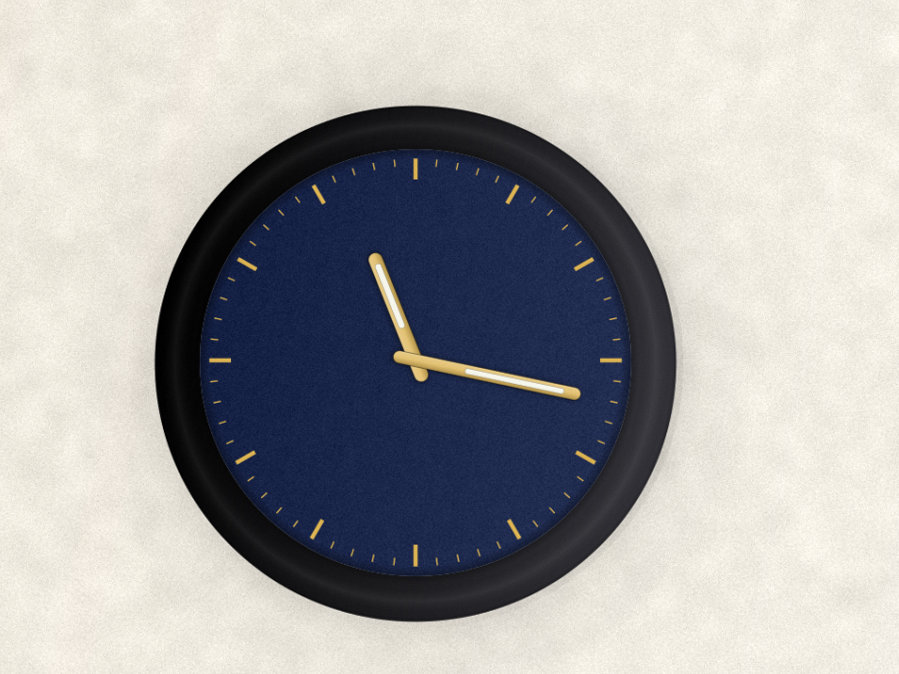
11:17
